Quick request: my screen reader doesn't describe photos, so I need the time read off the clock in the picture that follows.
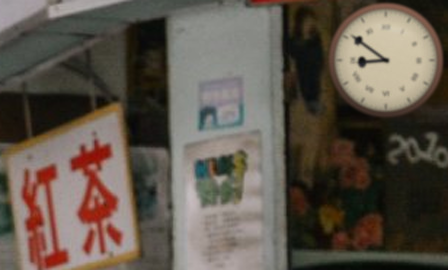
8:51
